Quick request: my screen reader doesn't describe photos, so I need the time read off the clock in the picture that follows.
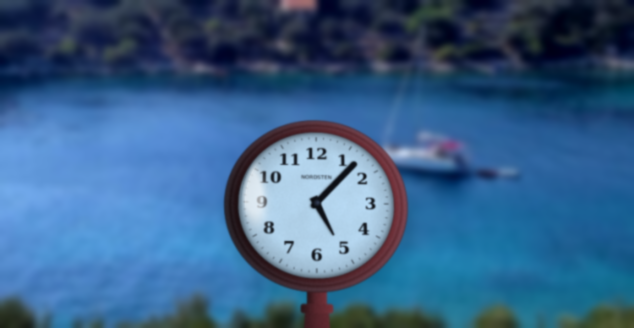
5:07
